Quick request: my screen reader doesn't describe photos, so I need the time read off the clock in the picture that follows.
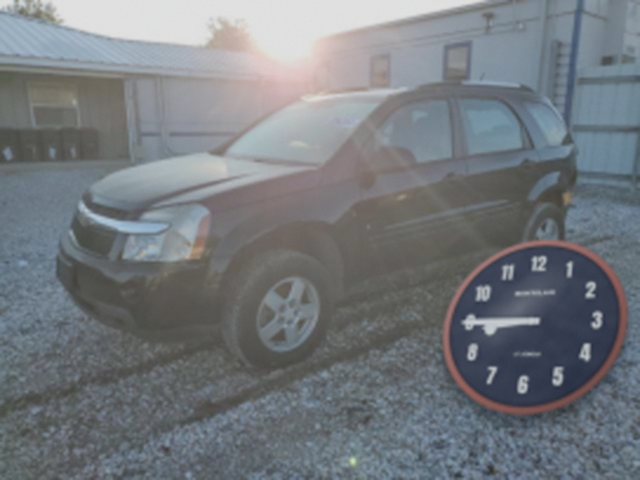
8:45
